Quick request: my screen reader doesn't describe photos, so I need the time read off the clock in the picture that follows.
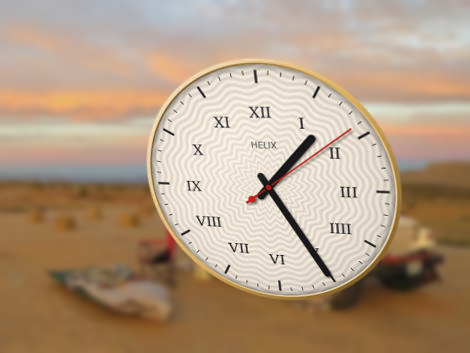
1:25:09
